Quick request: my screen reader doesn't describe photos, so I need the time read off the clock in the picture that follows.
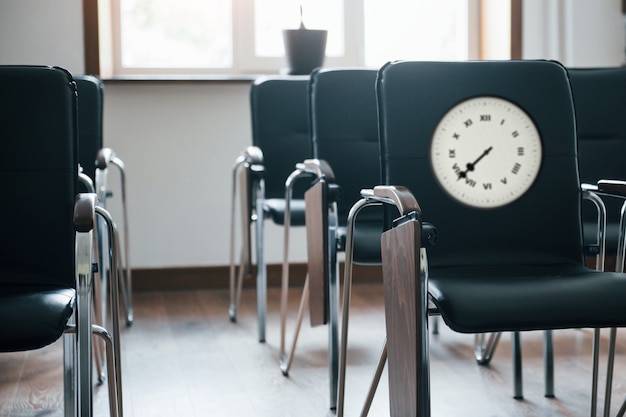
7:38
